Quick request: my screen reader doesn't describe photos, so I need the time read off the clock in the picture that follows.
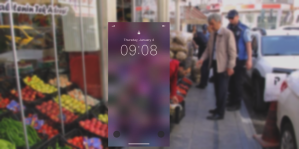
9:08
